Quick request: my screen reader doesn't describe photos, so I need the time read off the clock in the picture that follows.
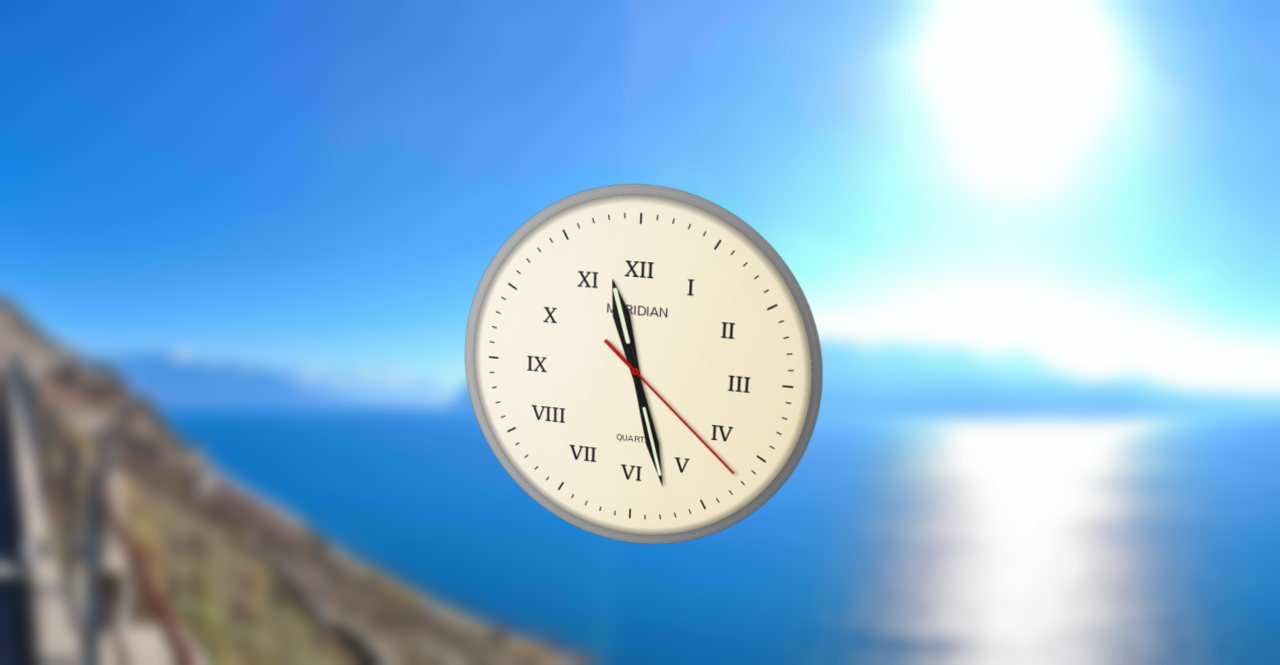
11:27:22
